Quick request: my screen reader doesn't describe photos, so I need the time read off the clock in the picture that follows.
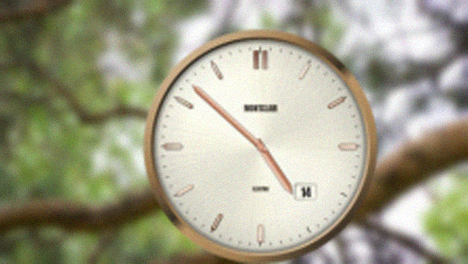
4:52
